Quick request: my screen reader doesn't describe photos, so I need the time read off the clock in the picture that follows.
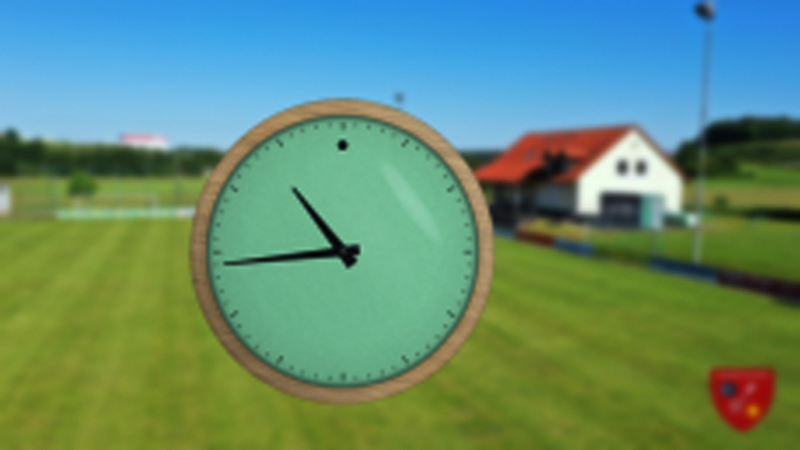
10:44
